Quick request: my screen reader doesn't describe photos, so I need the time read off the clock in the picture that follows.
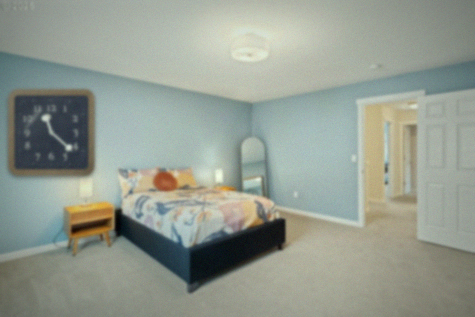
11:22
